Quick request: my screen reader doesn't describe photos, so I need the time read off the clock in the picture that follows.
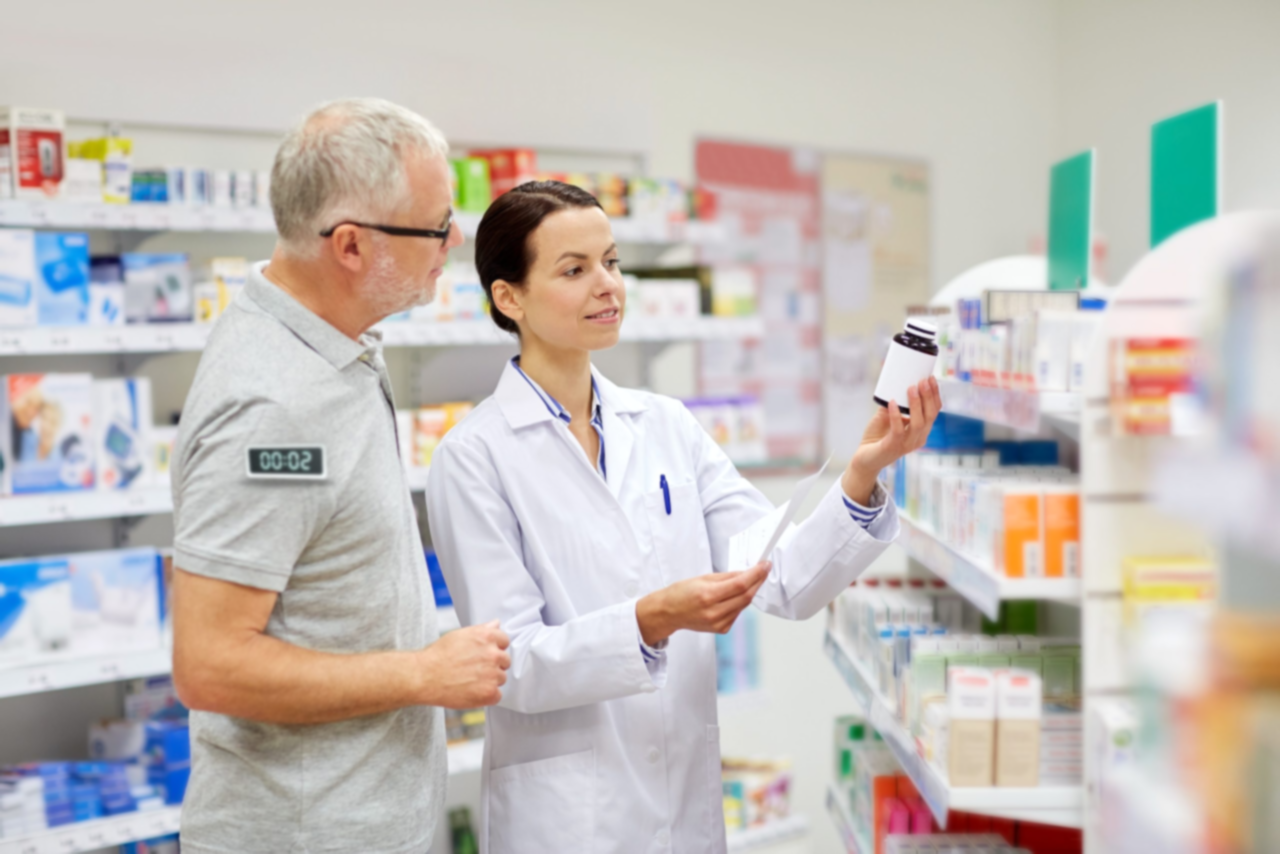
0:02
